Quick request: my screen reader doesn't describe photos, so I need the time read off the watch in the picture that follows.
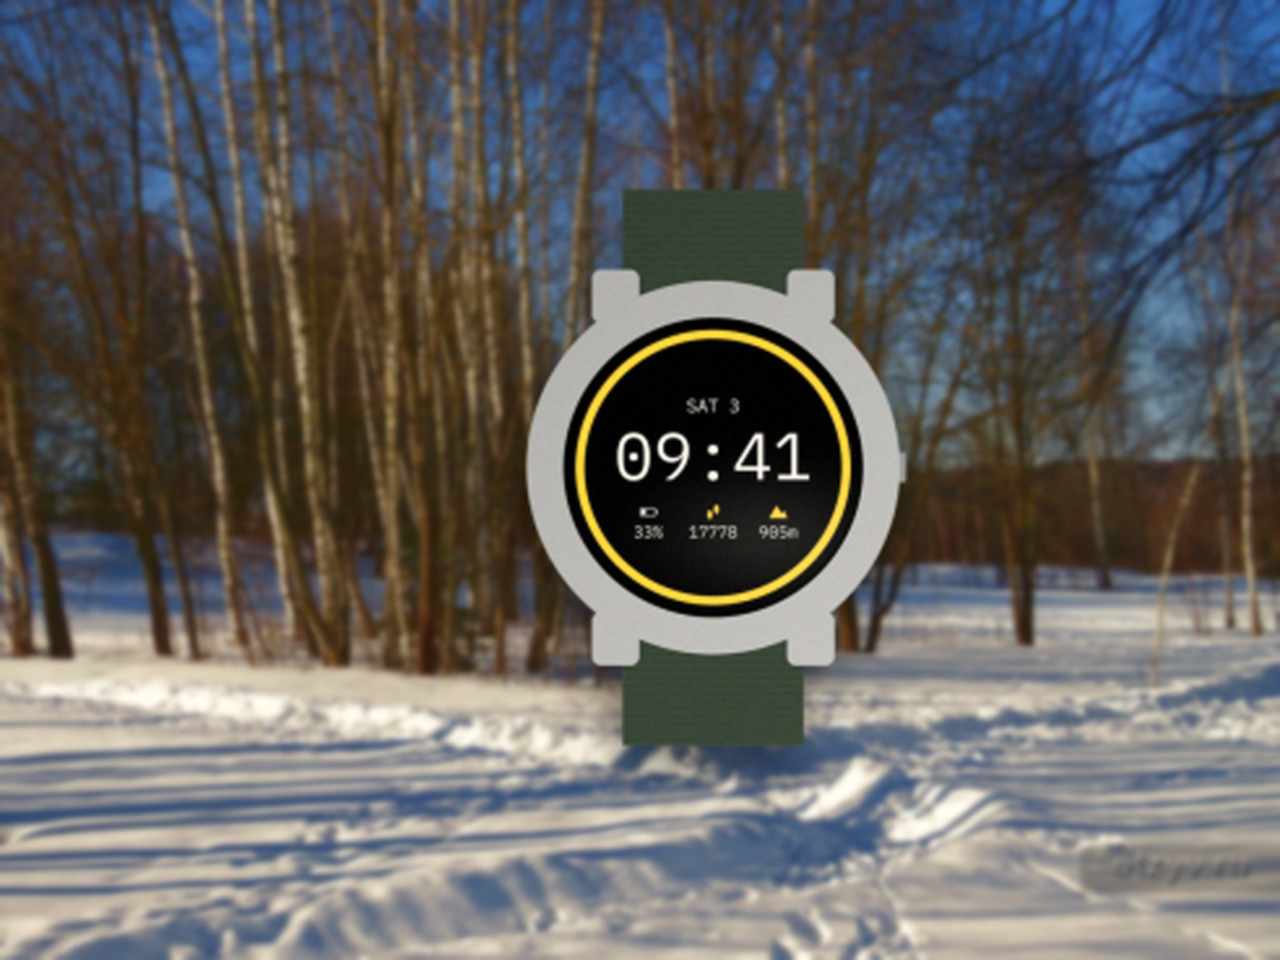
9:41
